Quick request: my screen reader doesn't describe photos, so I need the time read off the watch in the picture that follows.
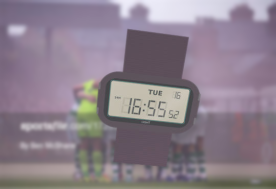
16:55:52
